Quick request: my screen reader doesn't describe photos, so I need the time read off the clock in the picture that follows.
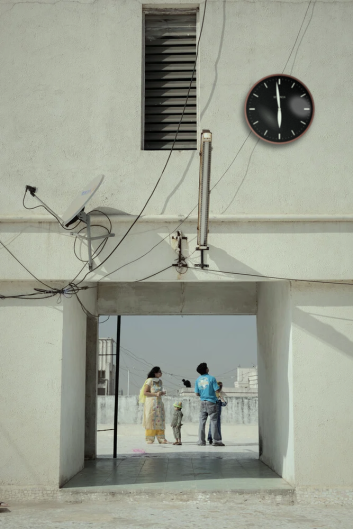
5:59
